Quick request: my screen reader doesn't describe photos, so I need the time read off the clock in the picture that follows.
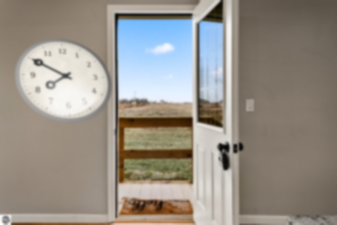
7:50
